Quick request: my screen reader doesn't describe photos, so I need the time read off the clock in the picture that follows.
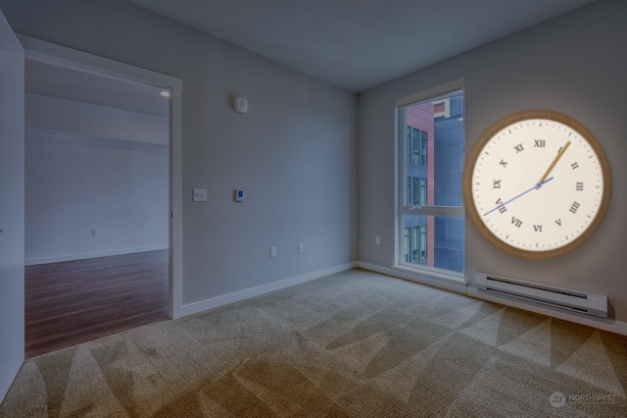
1:05:40
